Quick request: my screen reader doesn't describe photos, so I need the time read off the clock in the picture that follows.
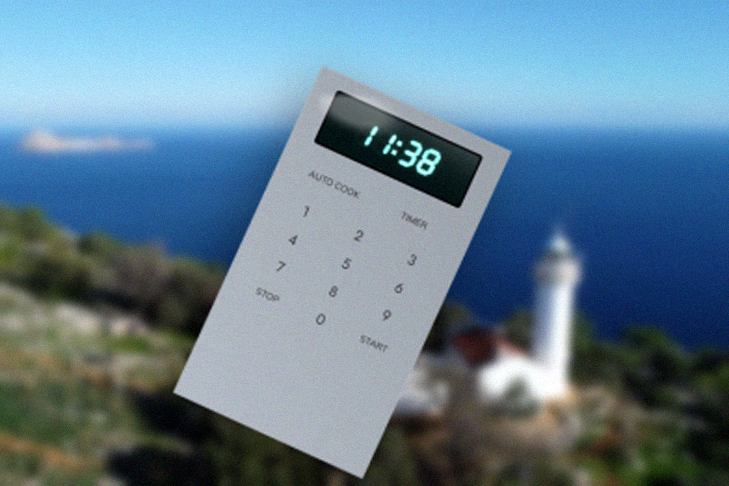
11:38
